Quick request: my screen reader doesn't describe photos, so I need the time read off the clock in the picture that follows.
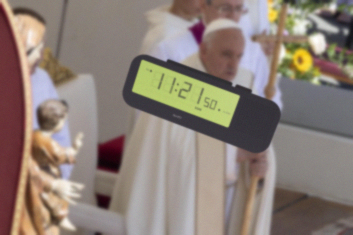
11:21:50
